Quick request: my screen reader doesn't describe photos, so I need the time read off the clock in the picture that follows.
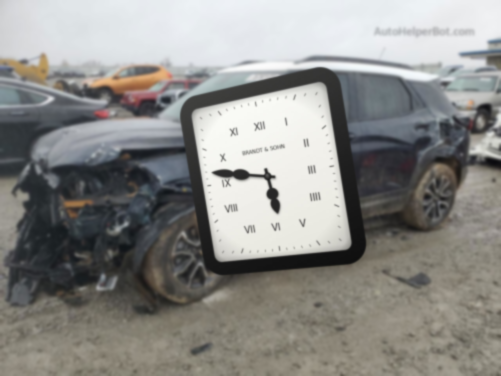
5:47
